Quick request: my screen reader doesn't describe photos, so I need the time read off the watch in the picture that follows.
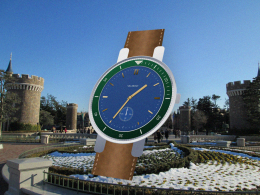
1:35
